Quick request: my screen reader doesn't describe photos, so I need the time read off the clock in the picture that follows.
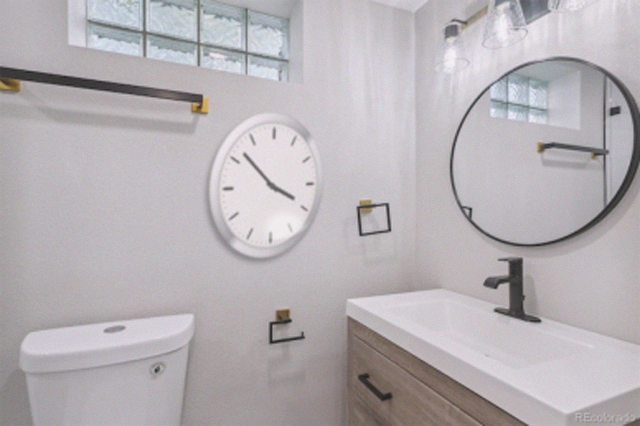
3:52
